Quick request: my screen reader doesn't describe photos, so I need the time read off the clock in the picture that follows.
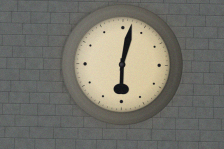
6:02
